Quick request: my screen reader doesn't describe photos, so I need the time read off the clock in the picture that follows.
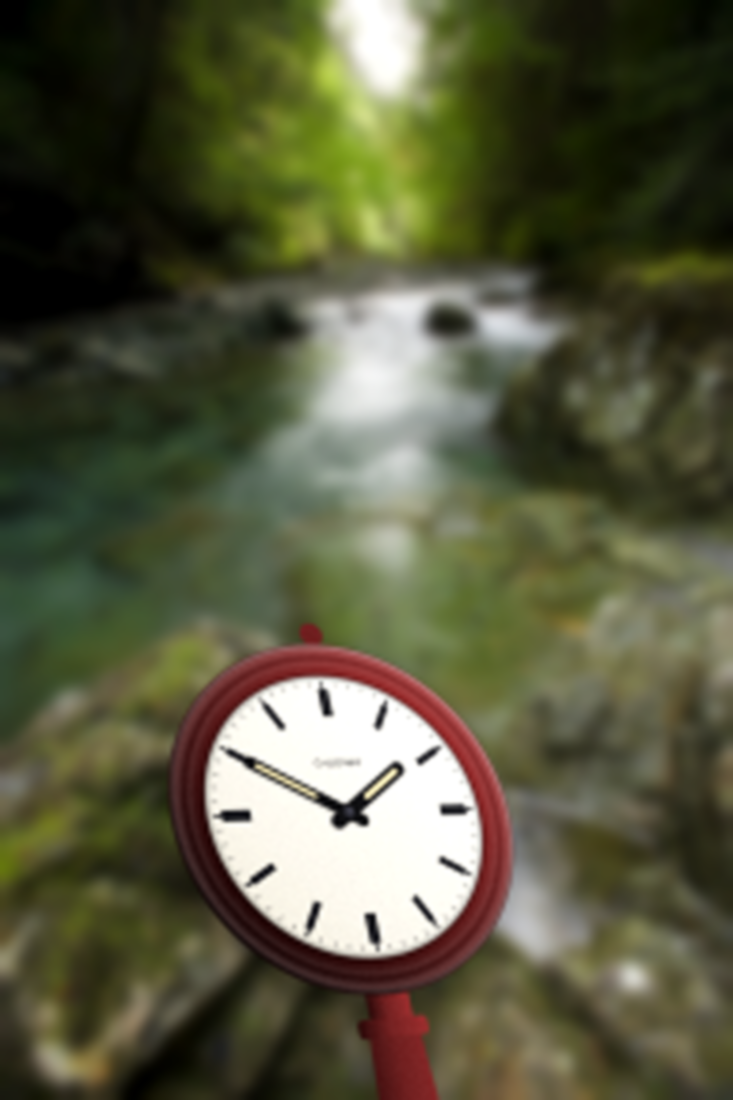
1:50
